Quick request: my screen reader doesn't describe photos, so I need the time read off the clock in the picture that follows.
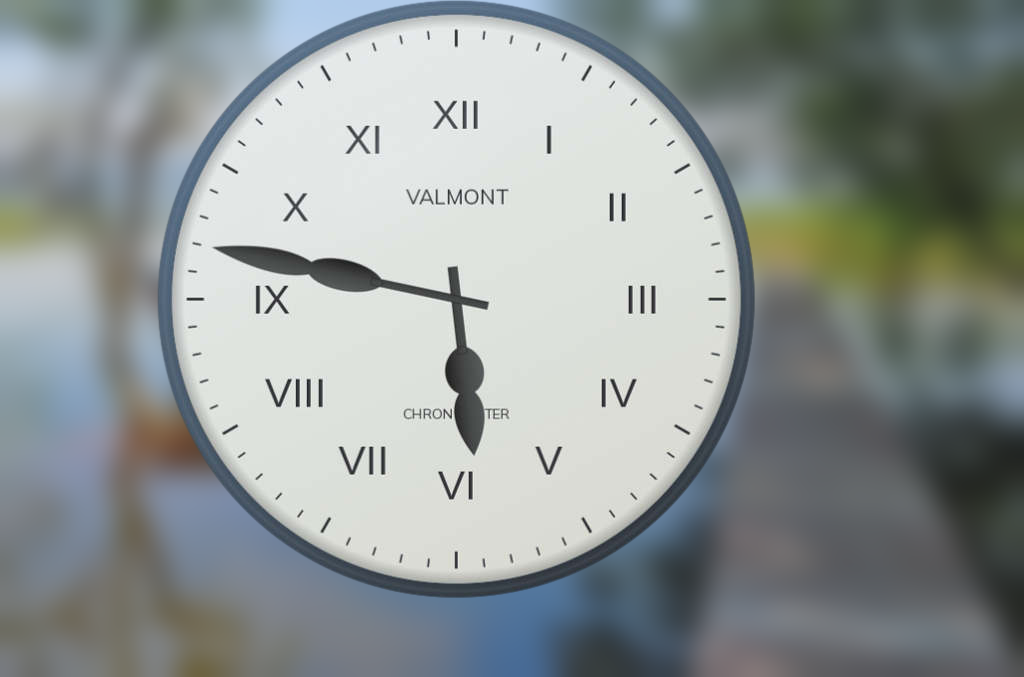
5:47
